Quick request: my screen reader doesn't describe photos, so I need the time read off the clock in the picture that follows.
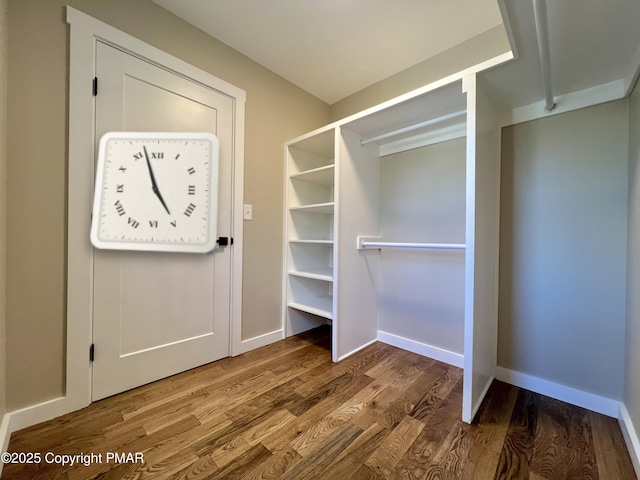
4:57
